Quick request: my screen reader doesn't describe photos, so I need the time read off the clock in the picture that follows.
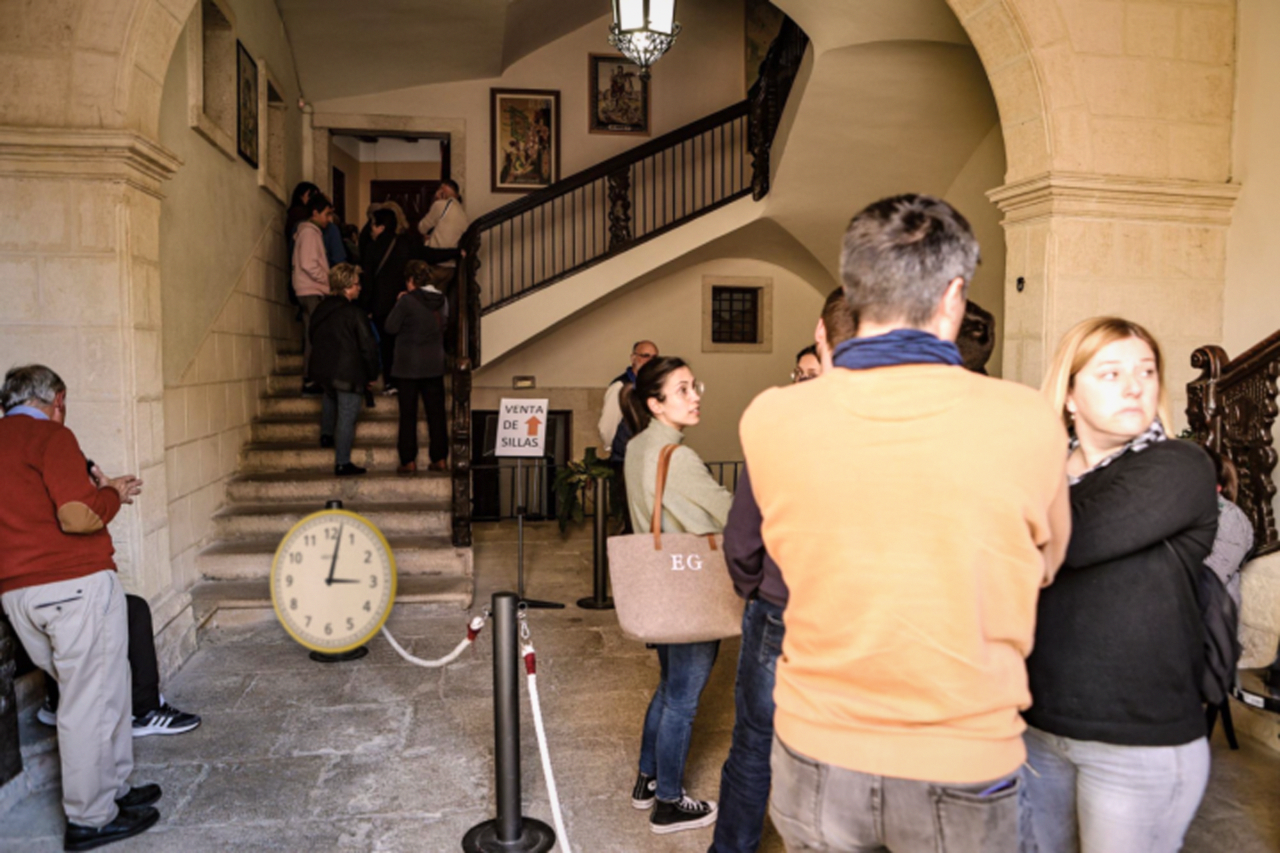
3:02
